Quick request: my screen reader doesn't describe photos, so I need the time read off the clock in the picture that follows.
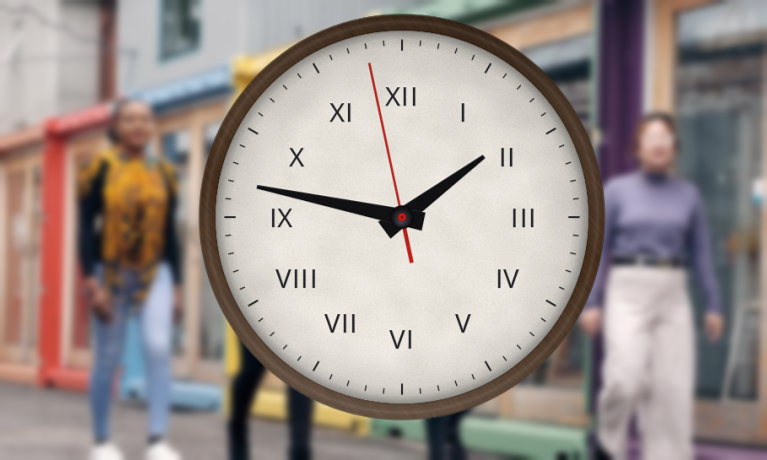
1:46:58
